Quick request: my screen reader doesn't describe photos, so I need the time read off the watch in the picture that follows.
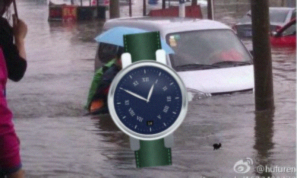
12:50
